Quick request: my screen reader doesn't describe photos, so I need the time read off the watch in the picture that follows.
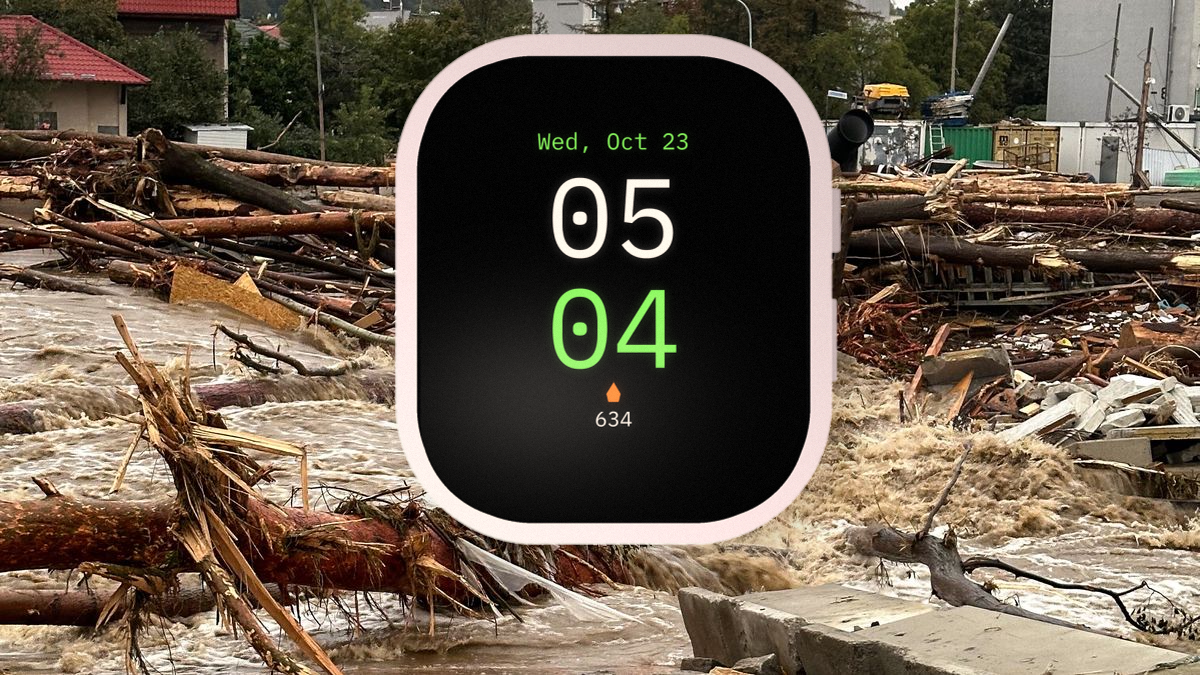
5:04
